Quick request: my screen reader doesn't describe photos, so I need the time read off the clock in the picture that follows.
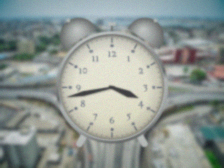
3:43
